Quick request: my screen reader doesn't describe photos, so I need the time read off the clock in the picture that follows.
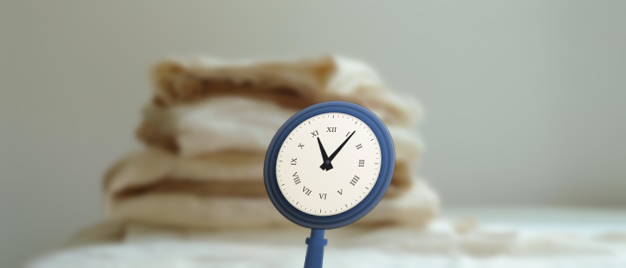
11:06
